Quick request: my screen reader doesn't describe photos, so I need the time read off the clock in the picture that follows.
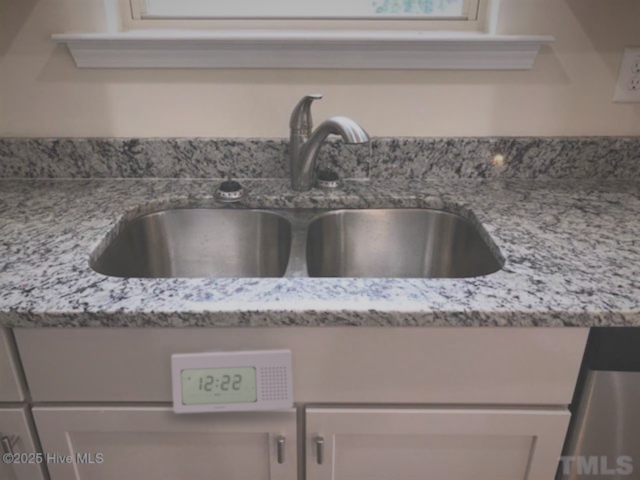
12:22
